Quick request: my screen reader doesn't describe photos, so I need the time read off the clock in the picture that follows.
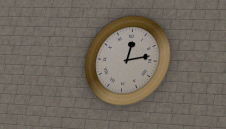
12:13
